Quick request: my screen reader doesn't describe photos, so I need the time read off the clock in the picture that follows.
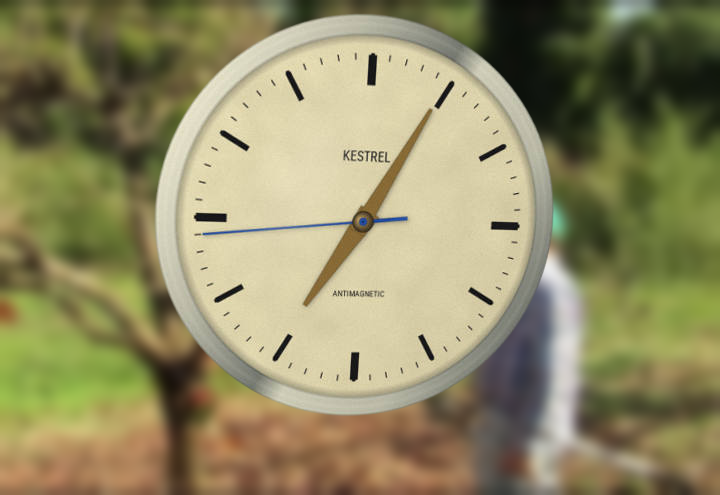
7:04:44
